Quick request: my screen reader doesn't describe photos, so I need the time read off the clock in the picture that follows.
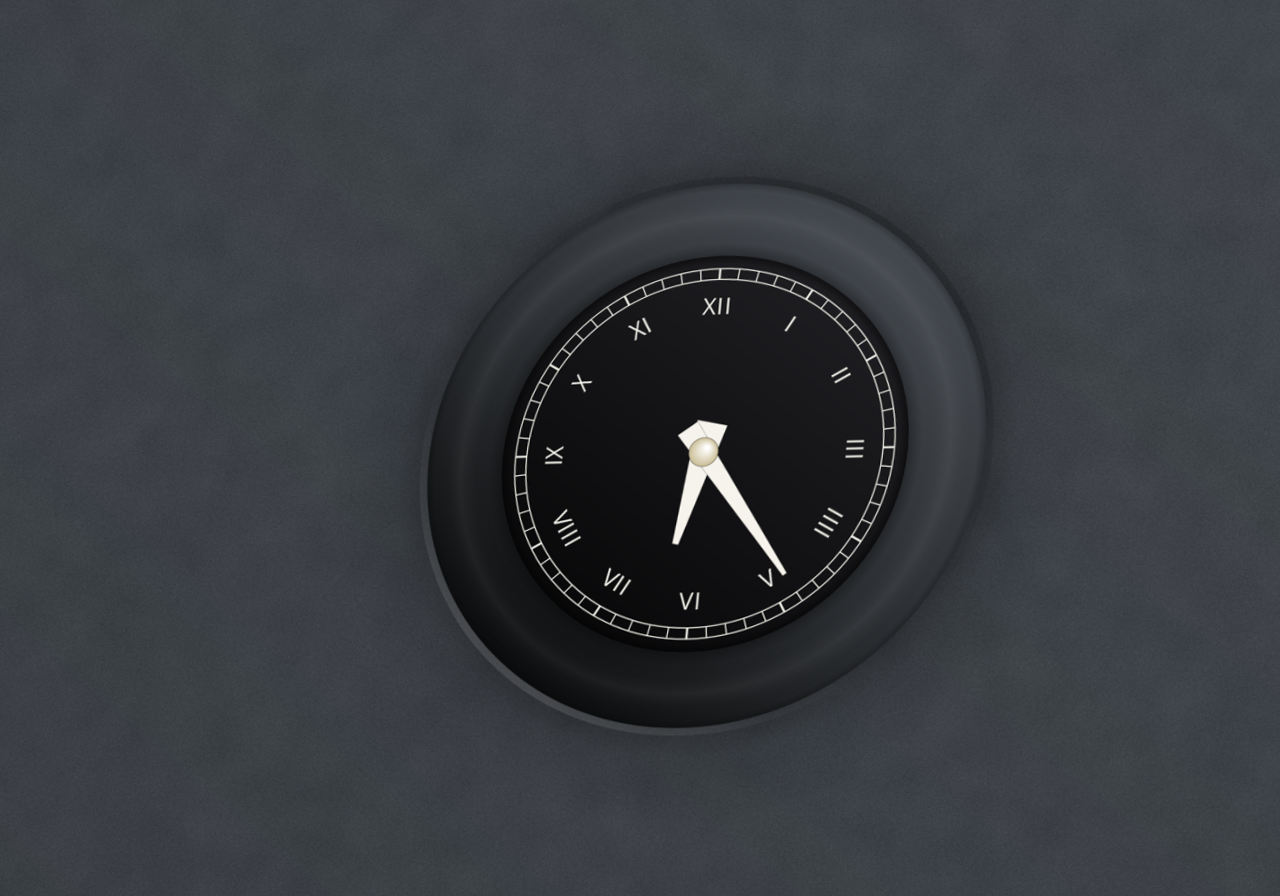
6:24
